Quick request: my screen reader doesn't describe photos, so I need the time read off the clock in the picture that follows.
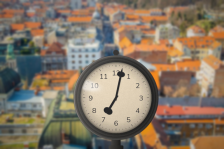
7:02
